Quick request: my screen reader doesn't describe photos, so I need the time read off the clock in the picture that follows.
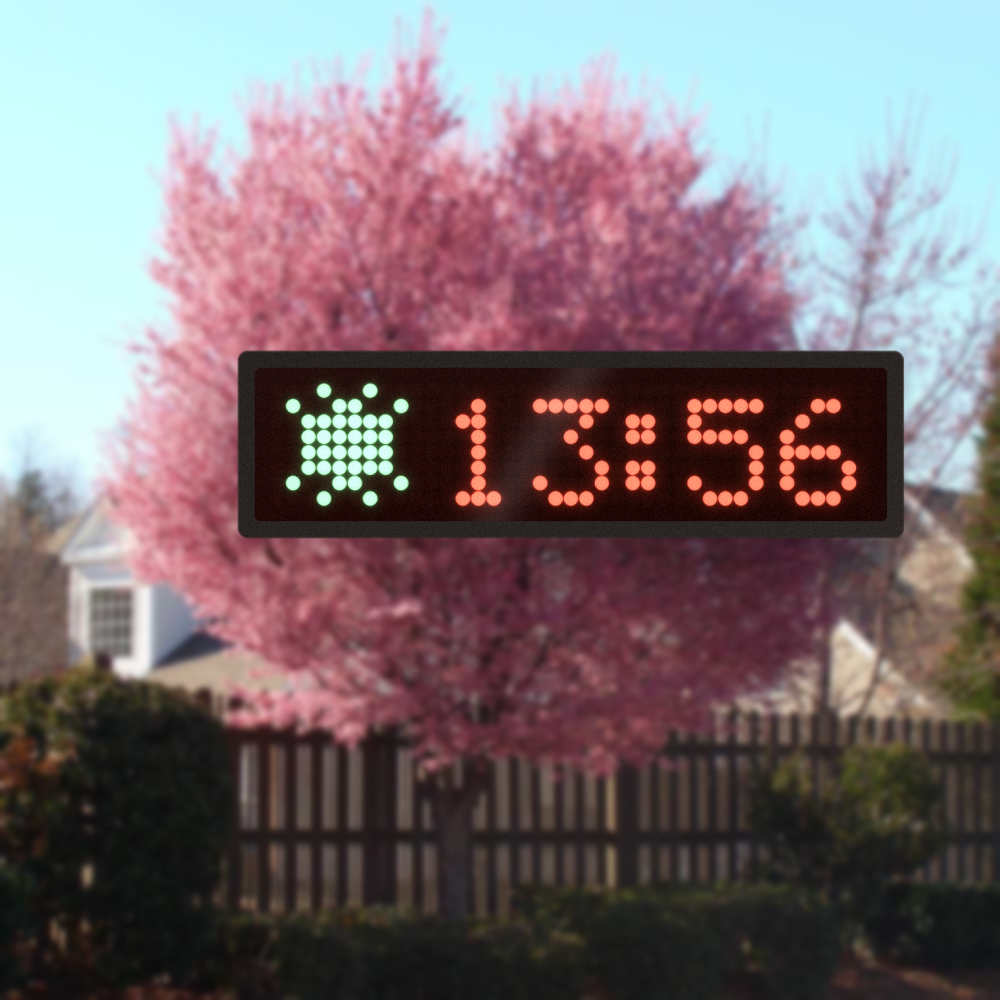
13:56
